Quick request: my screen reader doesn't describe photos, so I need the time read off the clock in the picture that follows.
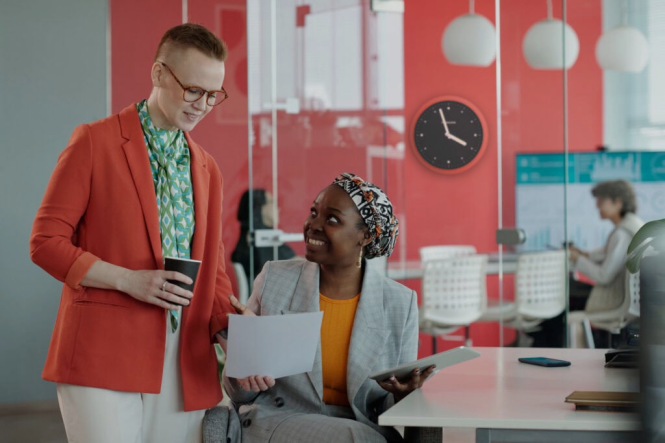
3:57
